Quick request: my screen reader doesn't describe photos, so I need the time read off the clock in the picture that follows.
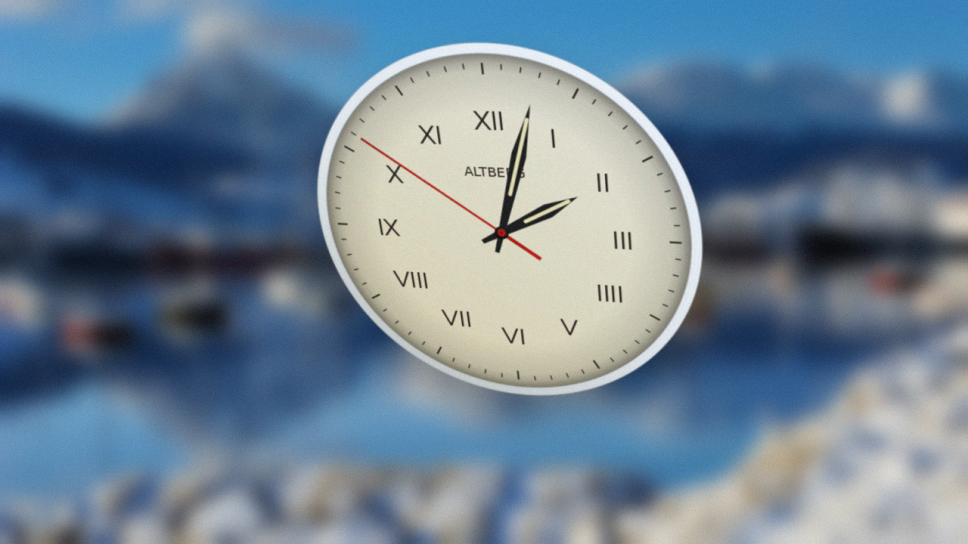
2:02:51
